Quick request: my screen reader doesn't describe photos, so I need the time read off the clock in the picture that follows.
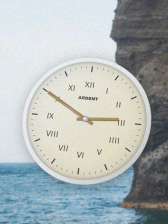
2:50
